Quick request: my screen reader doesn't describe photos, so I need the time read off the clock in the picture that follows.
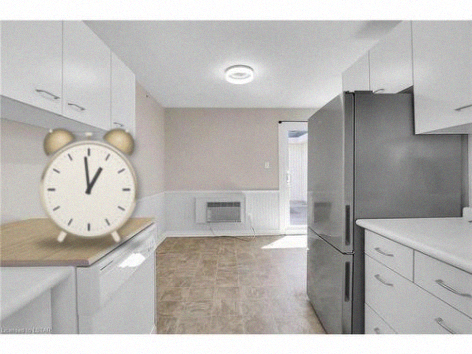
12:59
